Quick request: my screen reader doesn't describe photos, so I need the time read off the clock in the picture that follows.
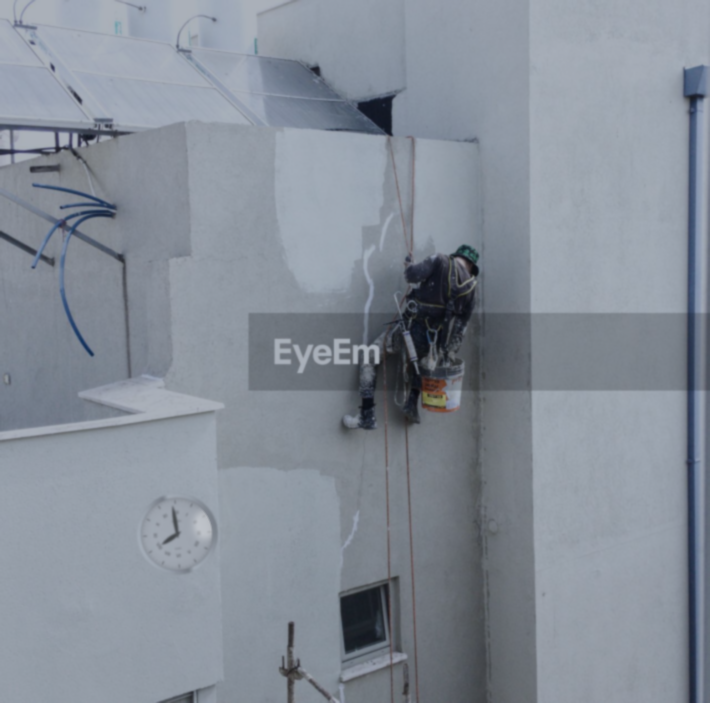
7:59
